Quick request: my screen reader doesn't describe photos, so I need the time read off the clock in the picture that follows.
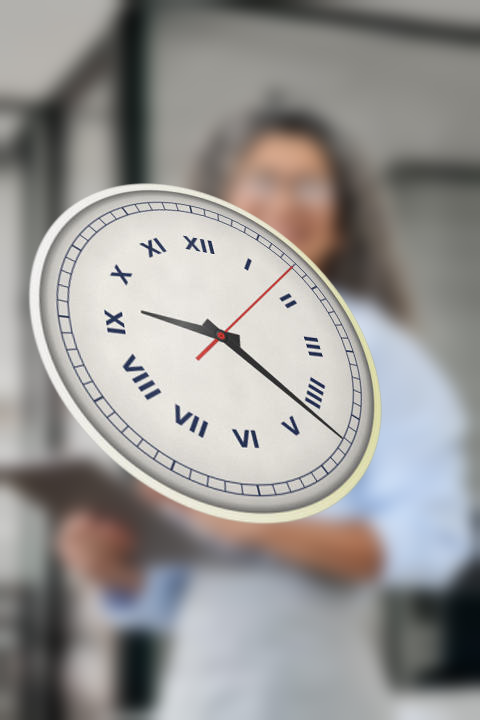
9:22:08
